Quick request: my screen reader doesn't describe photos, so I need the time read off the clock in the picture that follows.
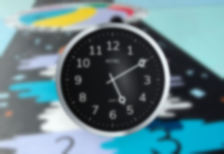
5:10
